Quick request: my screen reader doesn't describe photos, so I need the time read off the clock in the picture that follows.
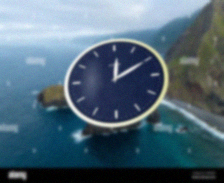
12:10
